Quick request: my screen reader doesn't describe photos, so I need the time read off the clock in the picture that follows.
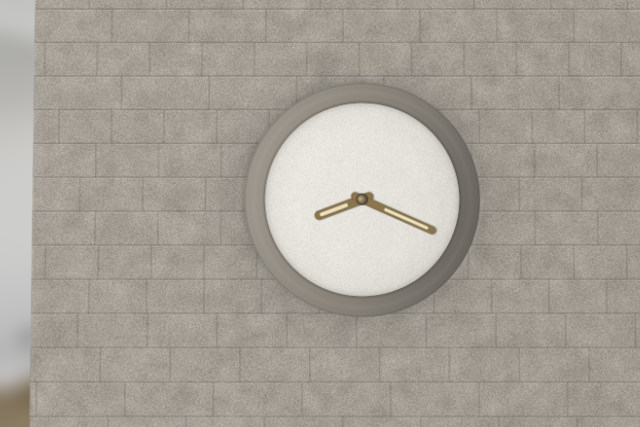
8:19
